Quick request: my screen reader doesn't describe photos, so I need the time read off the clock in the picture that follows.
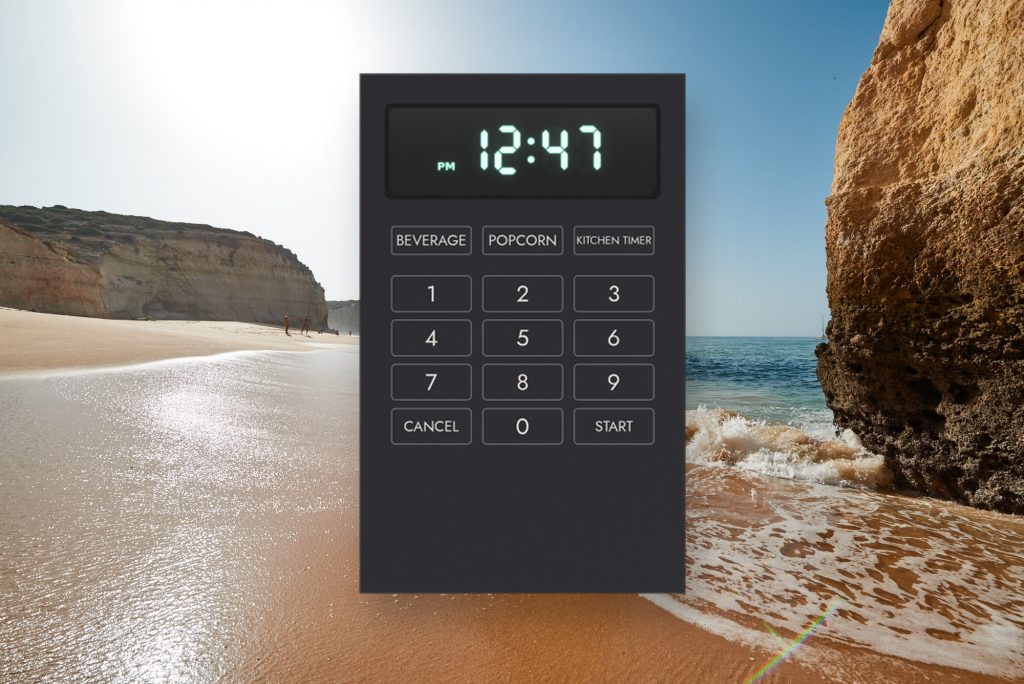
12:47
